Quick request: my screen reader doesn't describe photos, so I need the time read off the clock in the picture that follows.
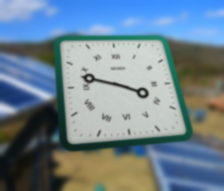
3:48
